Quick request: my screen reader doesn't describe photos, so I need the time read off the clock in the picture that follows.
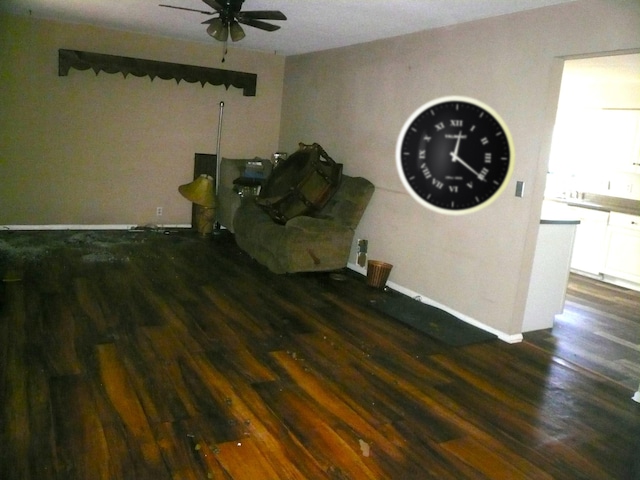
12:21
